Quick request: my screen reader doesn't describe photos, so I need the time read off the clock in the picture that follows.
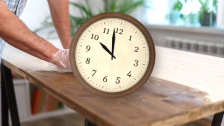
9:58
